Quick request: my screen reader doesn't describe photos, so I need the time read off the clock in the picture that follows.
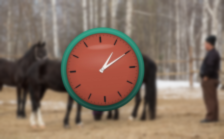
1:10
